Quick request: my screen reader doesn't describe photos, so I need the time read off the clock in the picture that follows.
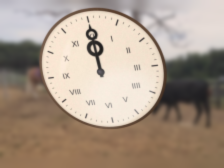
12:00
